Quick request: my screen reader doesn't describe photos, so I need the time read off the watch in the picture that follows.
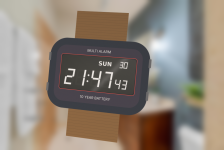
21:47:43
